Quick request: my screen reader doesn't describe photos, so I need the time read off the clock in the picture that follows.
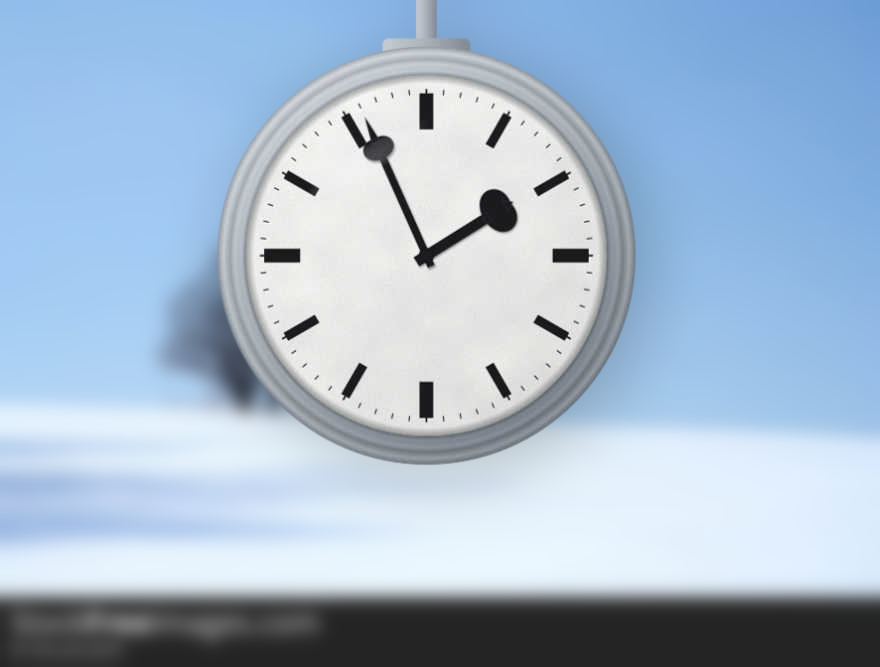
1:56
